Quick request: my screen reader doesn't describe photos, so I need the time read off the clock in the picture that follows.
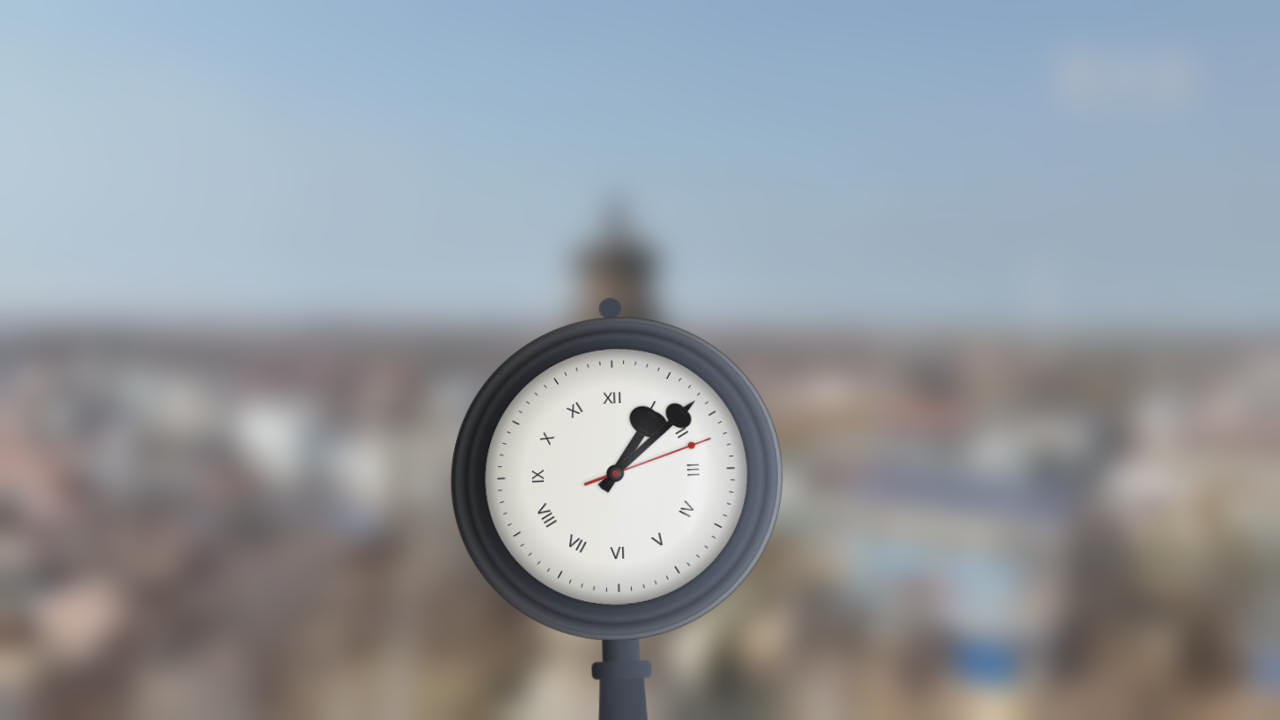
1:08:12
